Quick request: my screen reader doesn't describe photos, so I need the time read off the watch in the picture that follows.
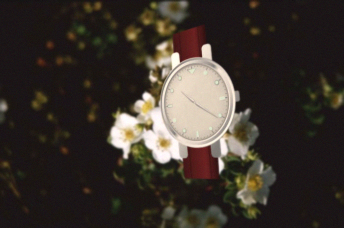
10:21
